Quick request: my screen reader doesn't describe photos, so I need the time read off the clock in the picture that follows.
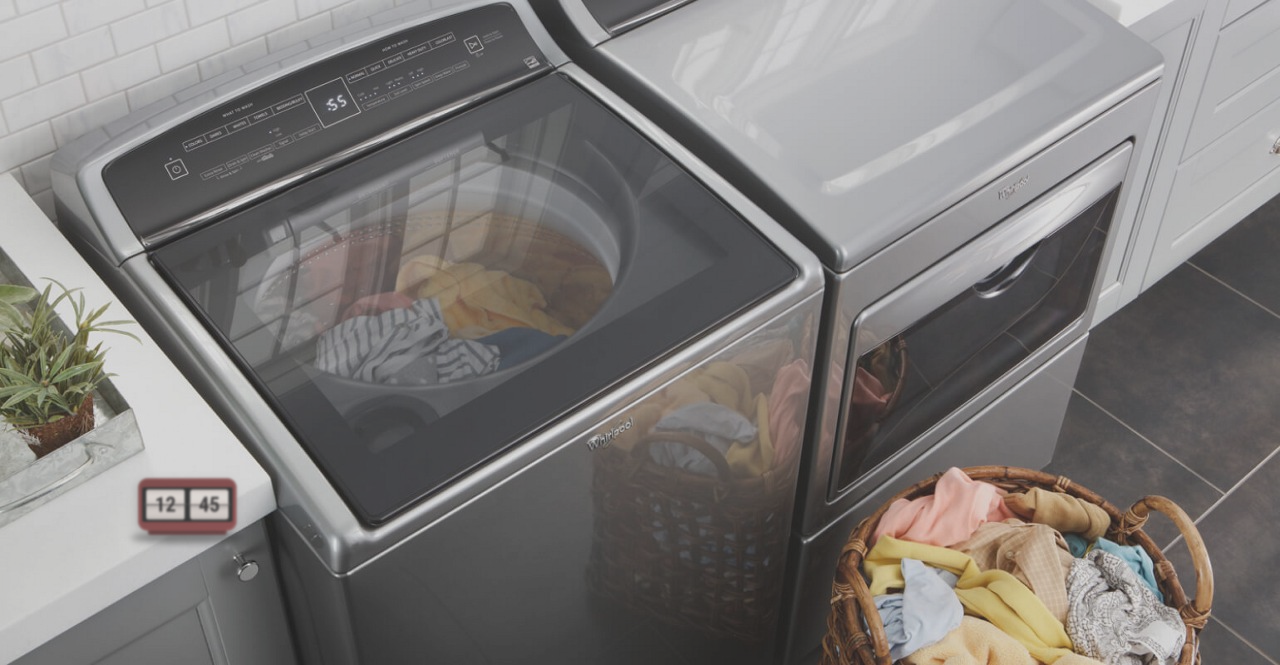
12:45
